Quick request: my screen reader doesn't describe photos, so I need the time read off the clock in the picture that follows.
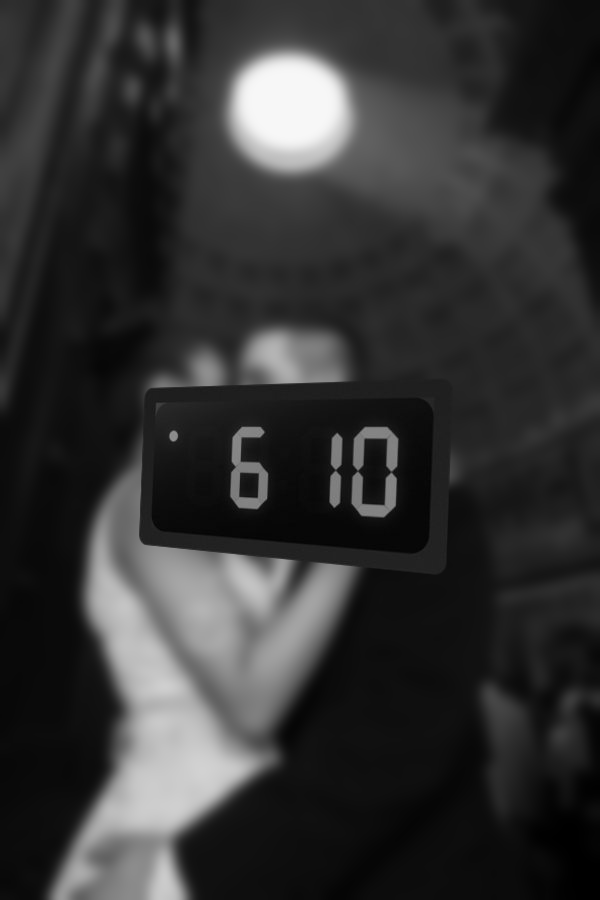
6:10
